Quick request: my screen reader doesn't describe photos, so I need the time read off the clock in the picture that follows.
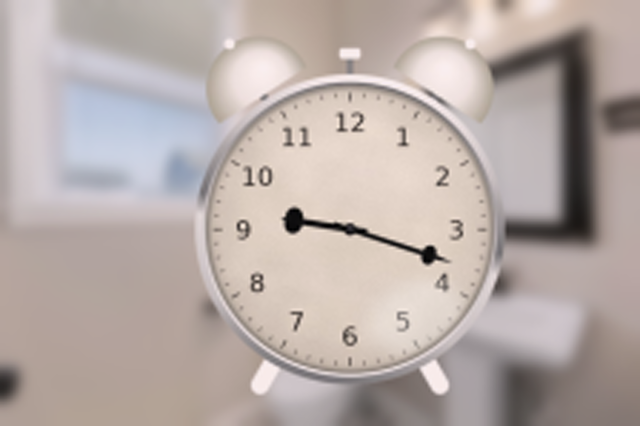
9:18
